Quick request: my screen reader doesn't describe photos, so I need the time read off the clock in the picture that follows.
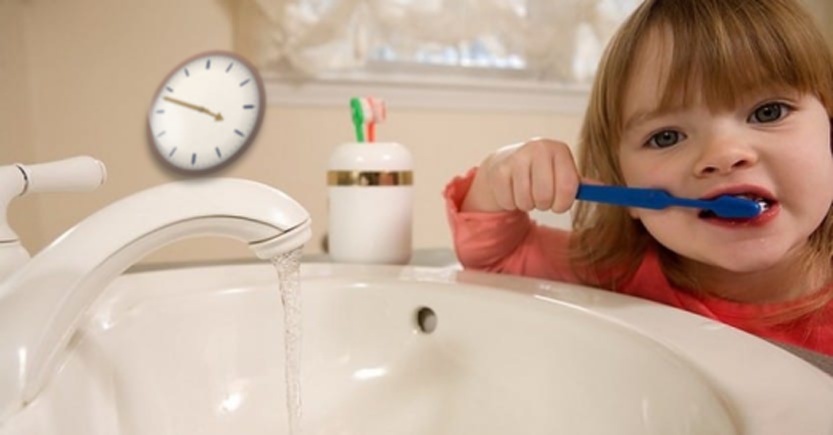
3:48
